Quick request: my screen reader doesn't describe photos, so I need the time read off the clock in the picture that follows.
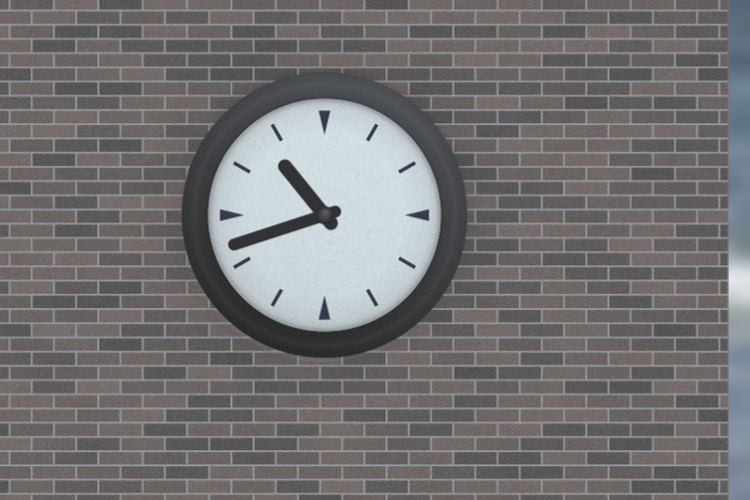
10:42
